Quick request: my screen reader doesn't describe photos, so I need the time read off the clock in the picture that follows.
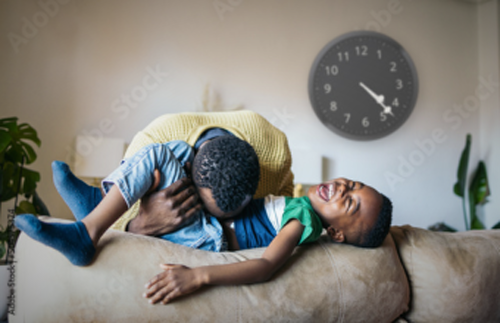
4:23
